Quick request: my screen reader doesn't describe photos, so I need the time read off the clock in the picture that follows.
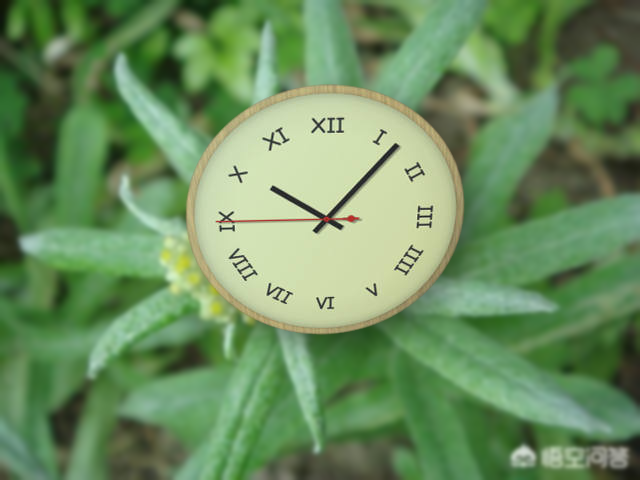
10:06:45
